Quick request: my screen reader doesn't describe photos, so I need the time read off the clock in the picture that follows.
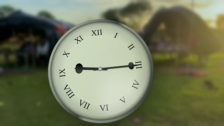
9:15
